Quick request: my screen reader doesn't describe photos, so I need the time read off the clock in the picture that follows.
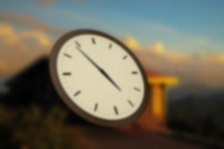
4:54
